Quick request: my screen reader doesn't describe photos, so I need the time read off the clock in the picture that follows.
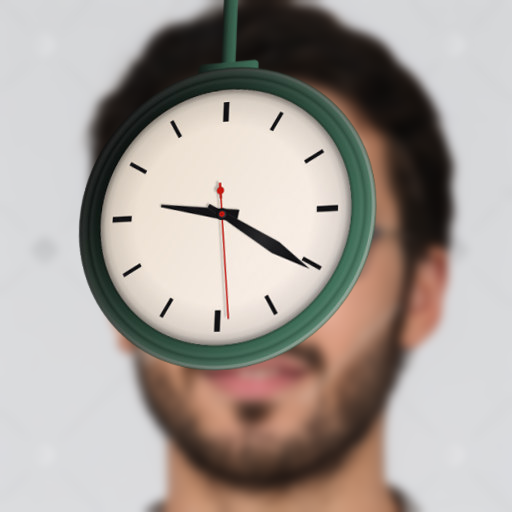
9:20:29
